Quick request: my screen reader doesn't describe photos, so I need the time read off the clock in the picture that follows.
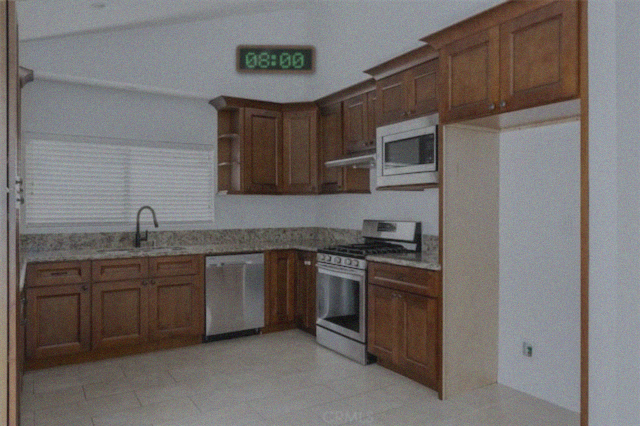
8:00
